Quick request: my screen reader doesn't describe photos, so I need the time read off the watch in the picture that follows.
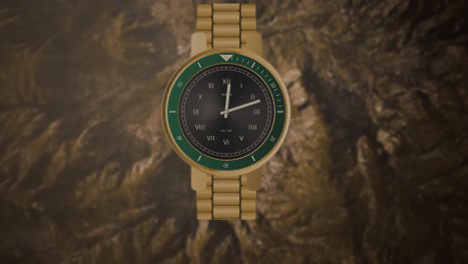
12:12
